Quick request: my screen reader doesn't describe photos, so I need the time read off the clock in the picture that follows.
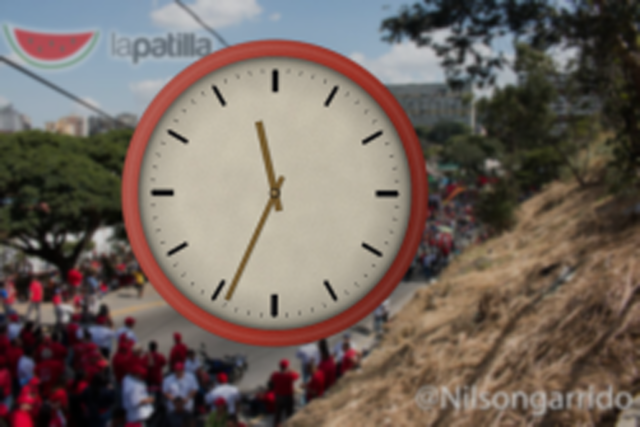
11:34
